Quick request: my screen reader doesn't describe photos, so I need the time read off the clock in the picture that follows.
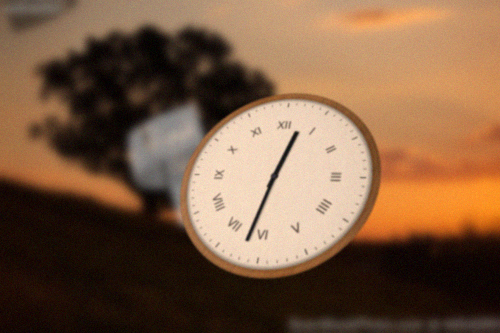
12:32
